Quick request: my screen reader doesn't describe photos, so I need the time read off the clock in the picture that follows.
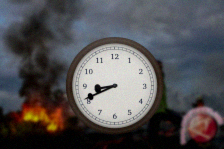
8:41
